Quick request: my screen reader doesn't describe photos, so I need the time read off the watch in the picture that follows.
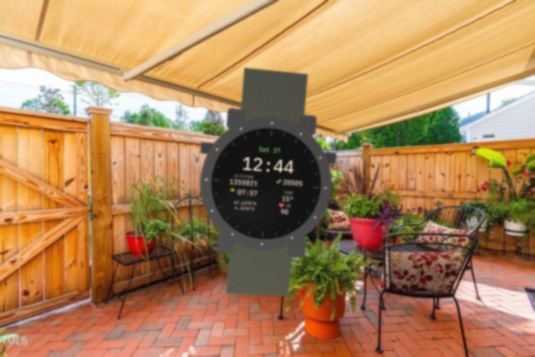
12:44
